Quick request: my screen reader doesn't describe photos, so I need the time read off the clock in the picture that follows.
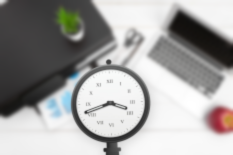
3:42
